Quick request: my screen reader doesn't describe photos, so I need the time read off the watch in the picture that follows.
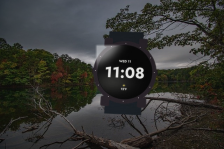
11:08
